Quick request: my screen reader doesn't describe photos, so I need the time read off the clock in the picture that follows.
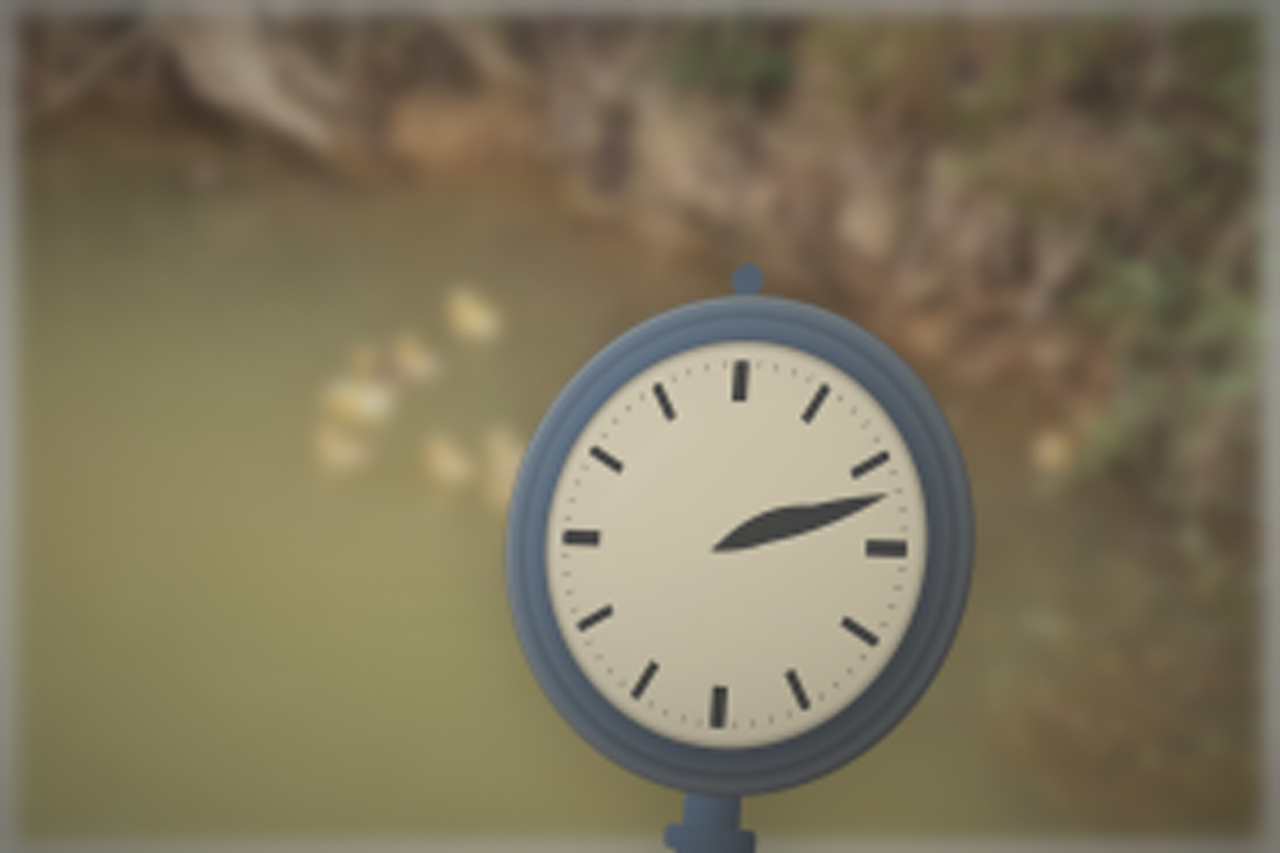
2:12
